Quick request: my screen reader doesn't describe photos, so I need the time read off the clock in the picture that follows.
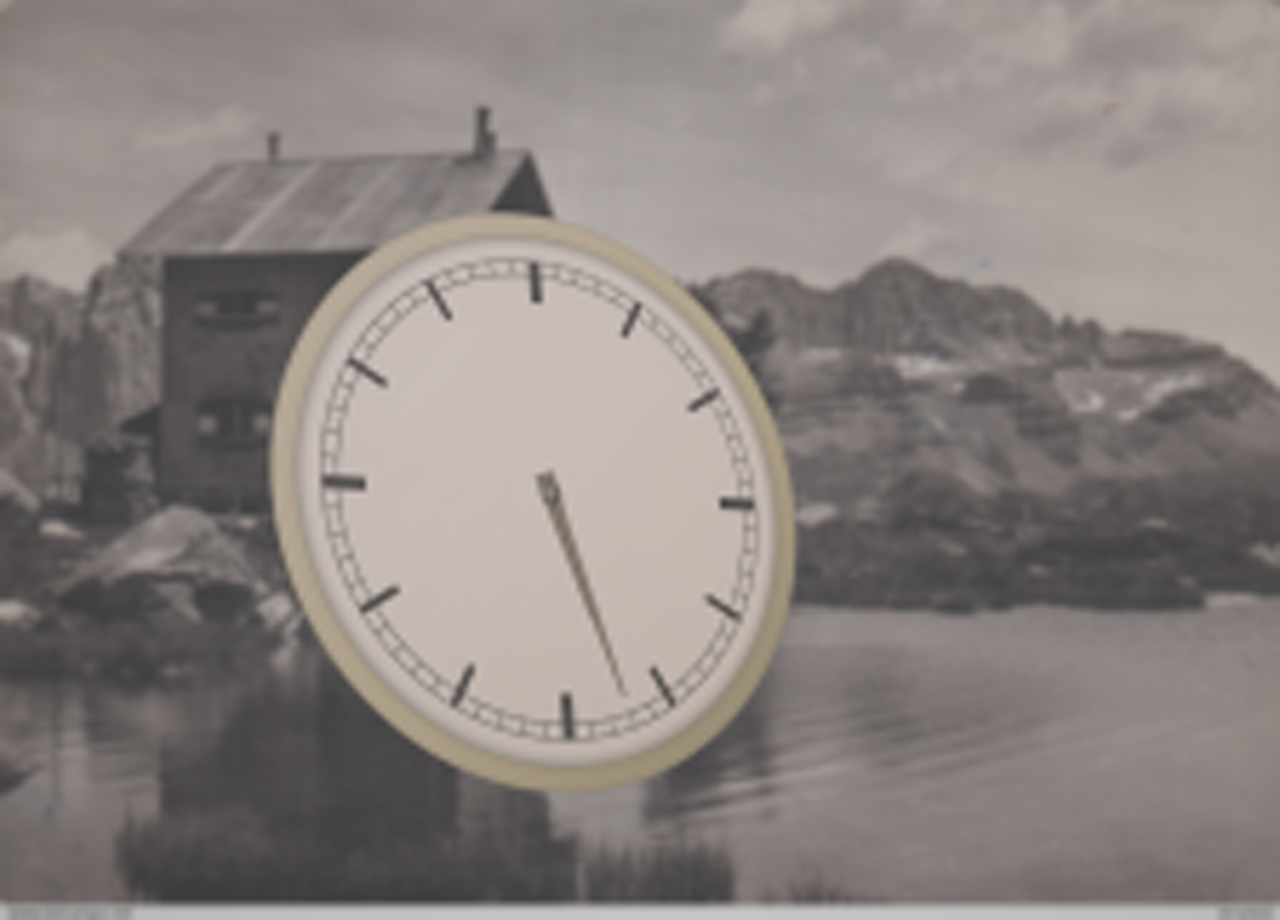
5:27
